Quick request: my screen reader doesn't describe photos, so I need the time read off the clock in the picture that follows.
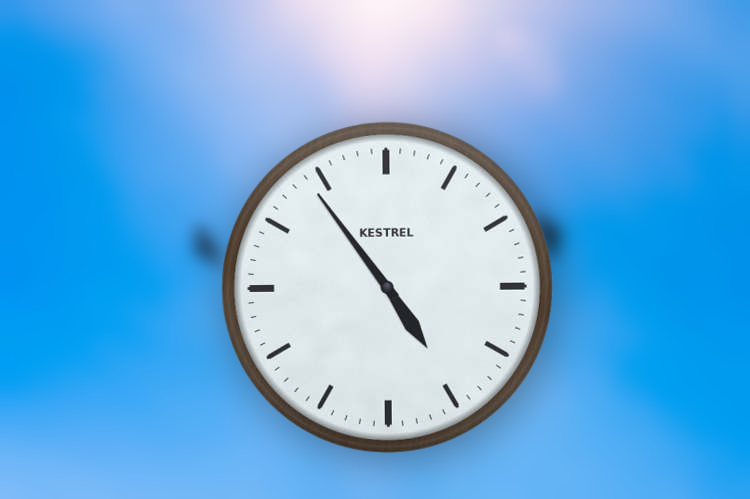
4:54
